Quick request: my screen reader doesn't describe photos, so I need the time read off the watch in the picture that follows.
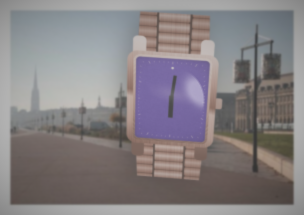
6:01
